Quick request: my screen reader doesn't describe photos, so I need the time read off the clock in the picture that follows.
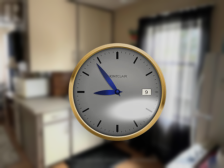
8:54
